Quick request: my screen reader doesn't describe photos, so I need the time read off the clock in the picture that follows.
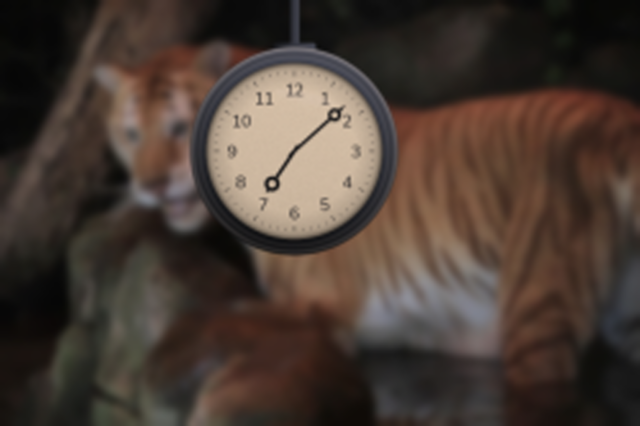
7:08
